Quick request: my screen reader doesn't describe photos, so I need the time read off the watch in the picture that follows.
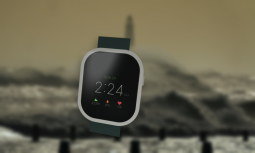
2:24
